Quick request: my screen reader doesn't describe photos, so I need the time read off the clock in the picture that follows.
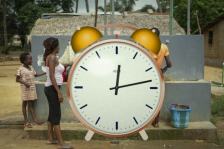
12:13
